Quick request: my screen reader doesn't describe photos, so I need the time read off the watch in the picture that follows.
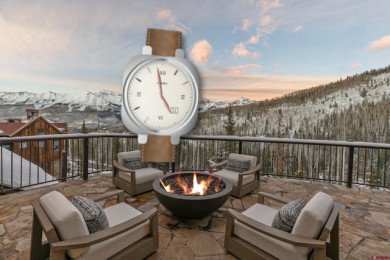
4:58
